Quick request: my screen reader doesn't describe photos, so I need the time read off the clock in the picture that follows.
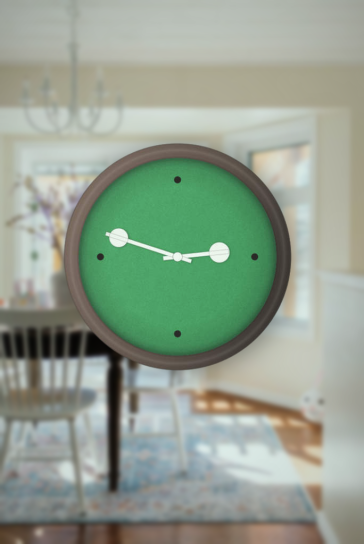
2:48
